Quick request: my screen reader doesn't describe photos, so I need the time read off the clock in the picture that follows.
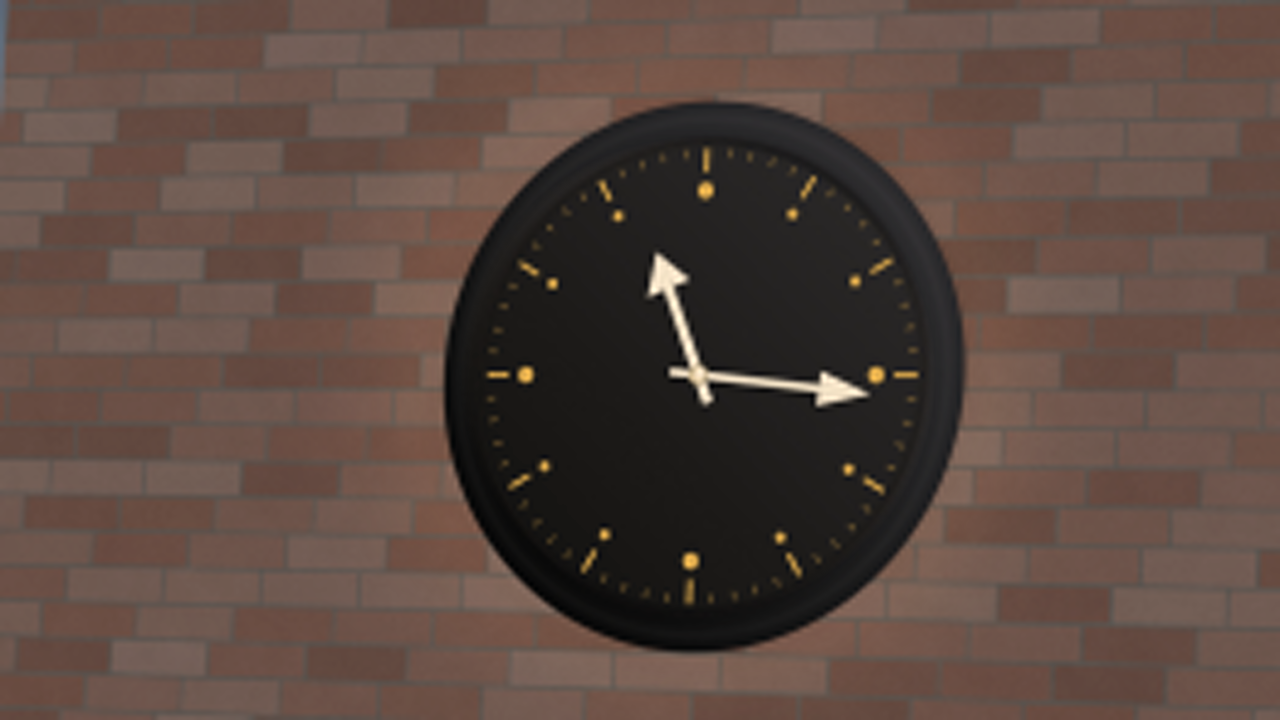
11:16
